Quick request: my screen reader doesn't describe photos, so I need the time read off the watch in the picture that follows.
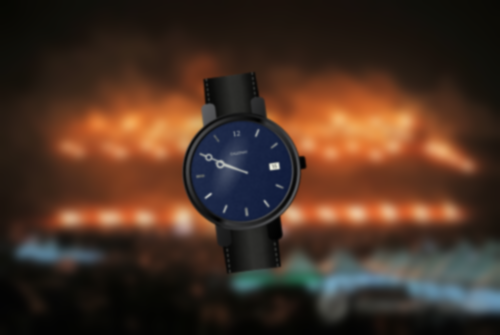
9:50
